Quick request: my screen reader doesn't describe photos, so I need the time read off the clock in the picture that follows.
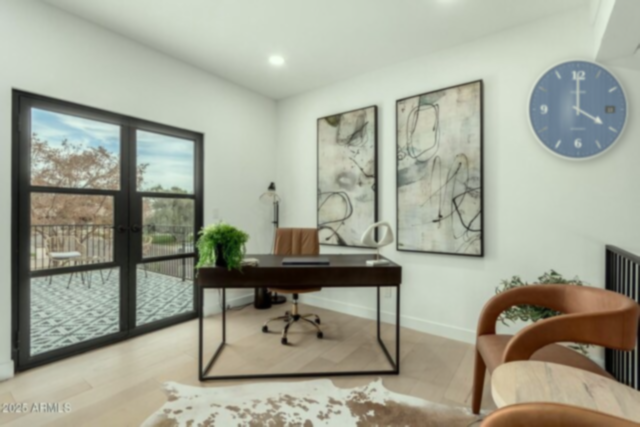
4:00
